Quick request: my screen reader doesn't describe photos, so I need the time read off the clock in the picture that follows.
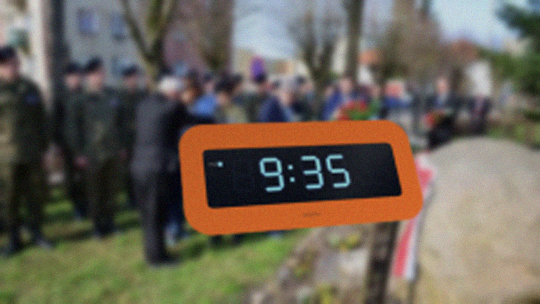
9:35
